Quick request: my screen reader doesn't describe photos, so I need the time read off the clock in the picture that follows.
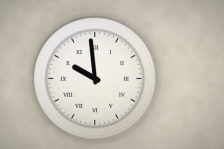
9:59
